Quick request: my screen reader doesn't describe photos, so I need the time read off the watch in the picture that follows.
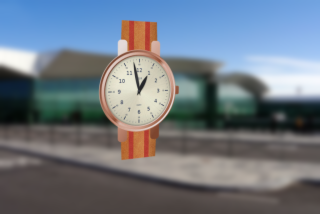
12:58
